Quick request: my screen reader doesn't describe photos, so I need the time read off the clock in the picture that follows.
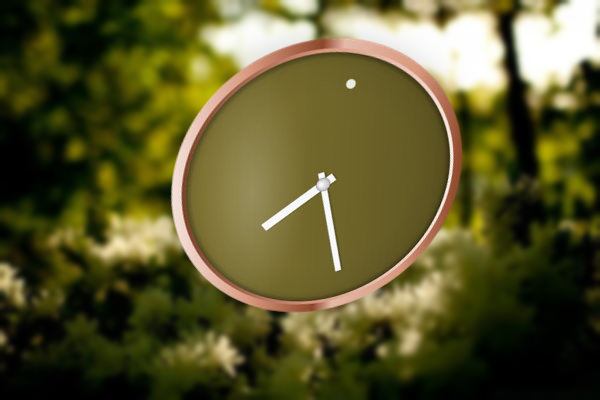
7:26
